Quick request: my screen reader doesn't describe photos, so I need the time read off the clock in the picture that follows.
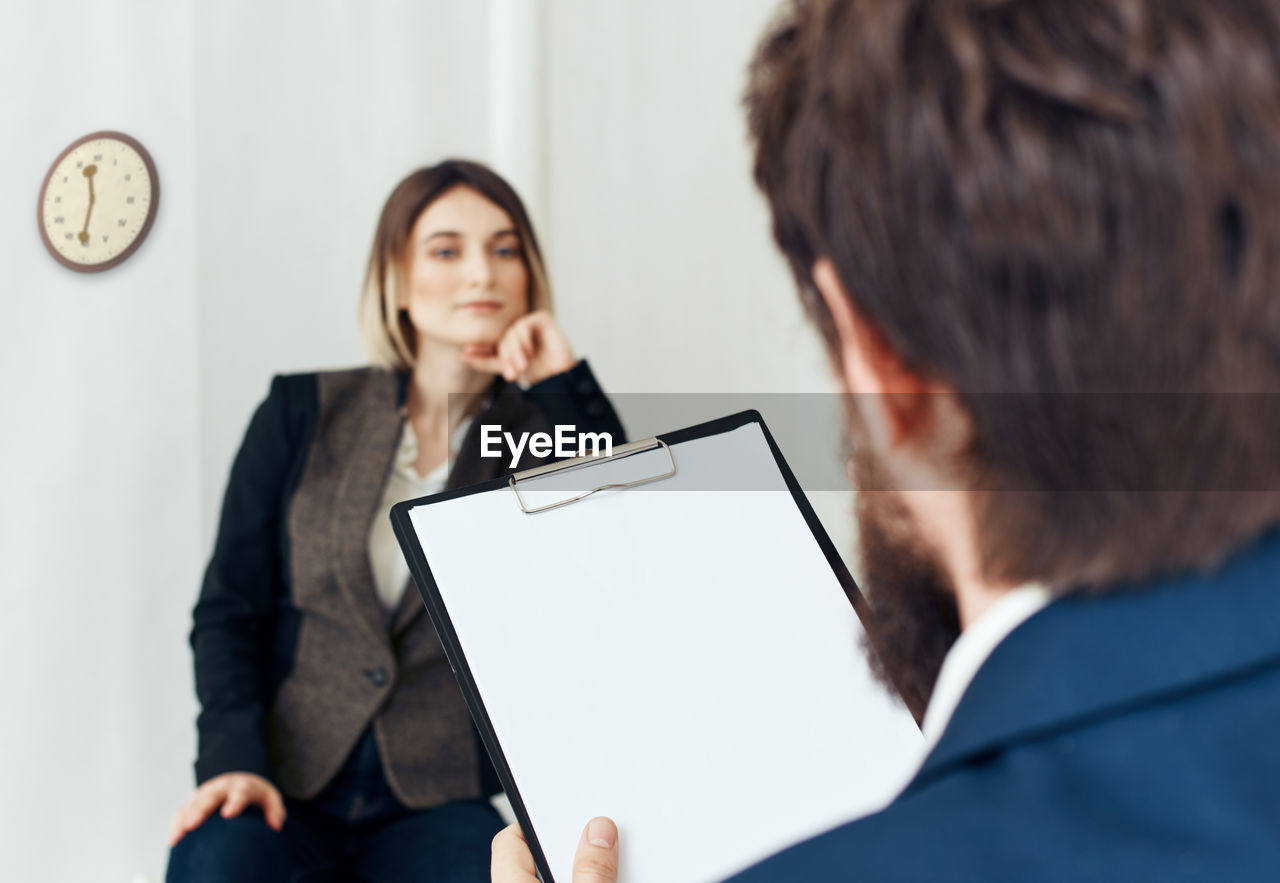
11:31
